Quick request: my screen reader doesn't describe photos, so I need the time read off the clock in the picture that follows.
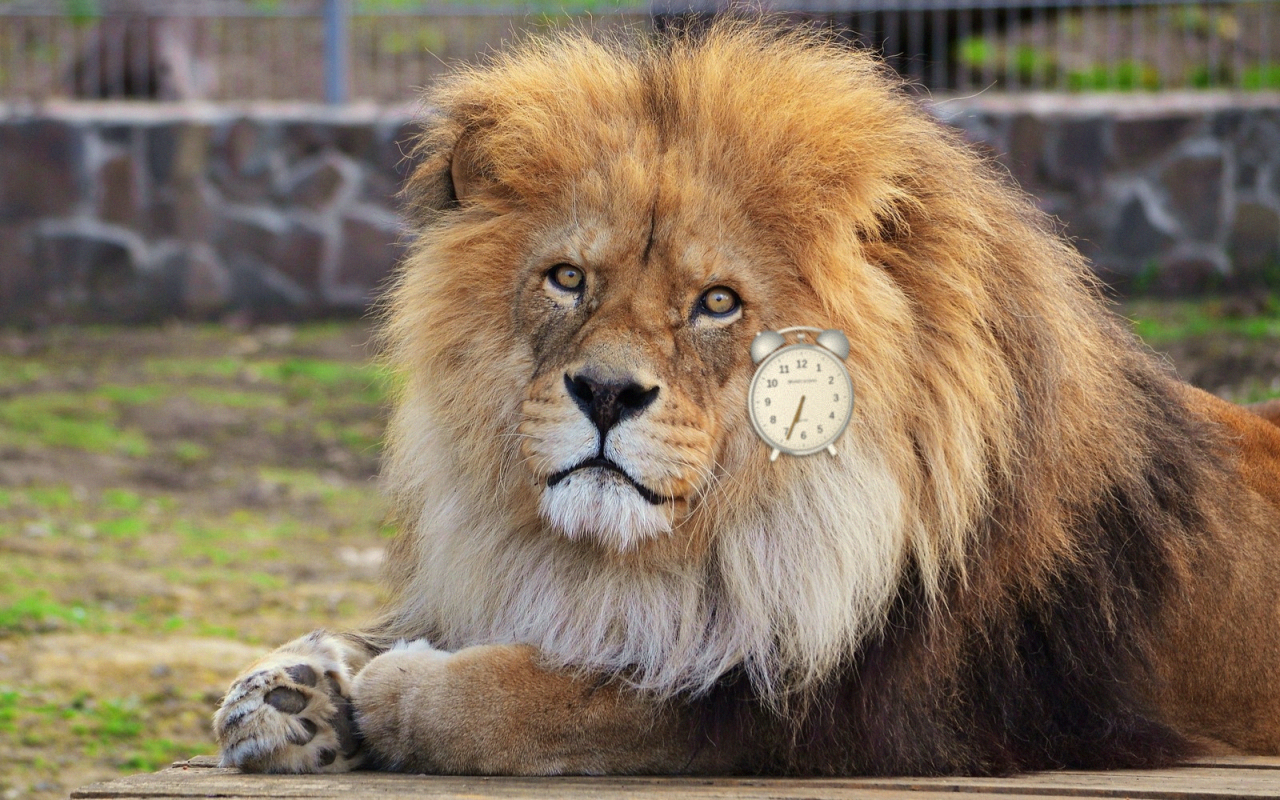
6:34
